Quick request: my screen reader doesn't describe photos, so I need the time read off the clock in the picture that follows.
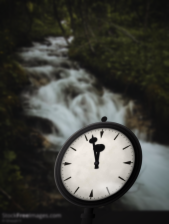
11:57
